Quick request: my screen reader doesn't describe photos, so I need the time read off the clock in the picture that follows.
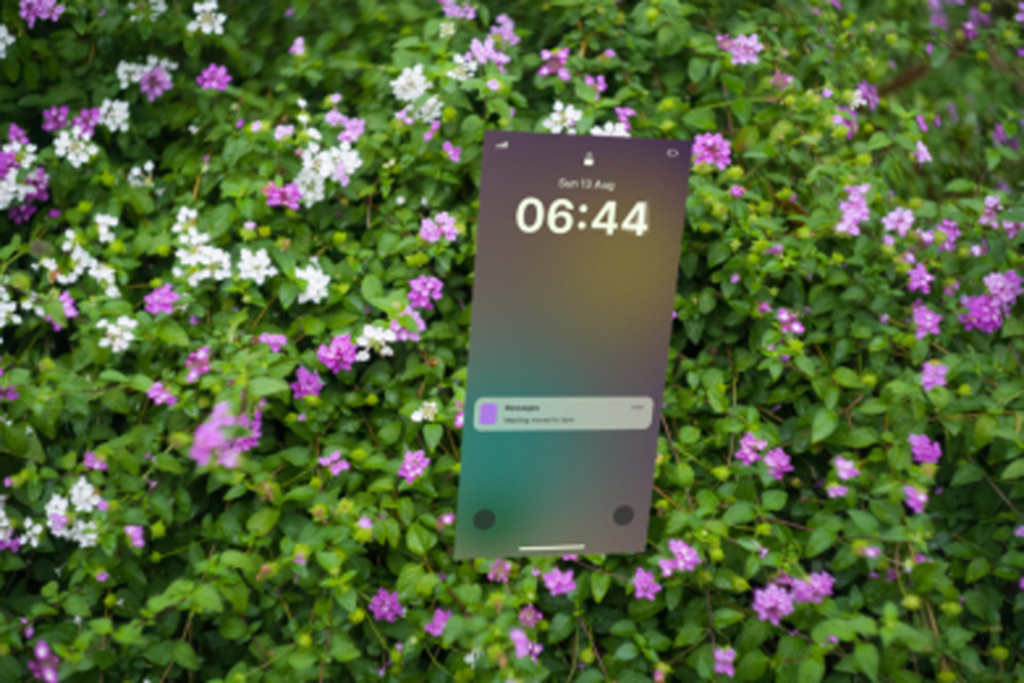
6:44
